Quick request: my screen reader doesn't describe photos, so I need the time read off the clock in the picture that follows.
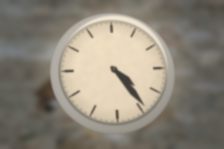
4:24
